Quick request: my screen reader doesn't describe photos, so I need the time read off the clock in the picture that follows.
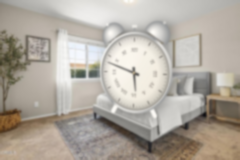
5:48
